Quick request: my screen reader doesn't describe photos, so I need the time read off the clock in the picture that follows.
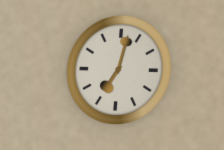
7:02
